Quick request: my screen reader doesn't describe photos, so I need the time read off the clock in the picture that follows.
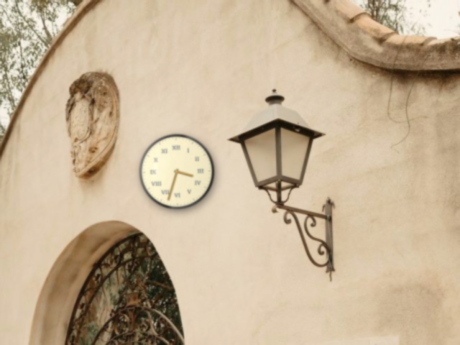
3:33
